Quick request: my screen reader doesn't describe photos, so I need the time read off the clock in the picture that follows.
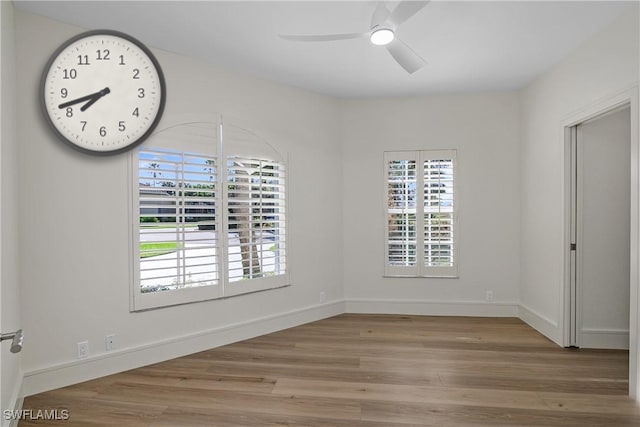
7:42
